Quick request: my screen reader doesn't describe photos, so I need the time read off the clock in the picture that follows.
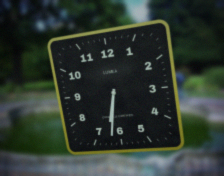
6:32
